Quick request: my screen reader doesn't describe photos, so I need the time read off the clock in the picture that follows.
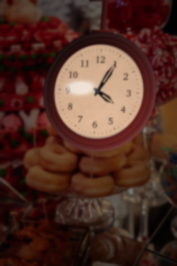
4:05
